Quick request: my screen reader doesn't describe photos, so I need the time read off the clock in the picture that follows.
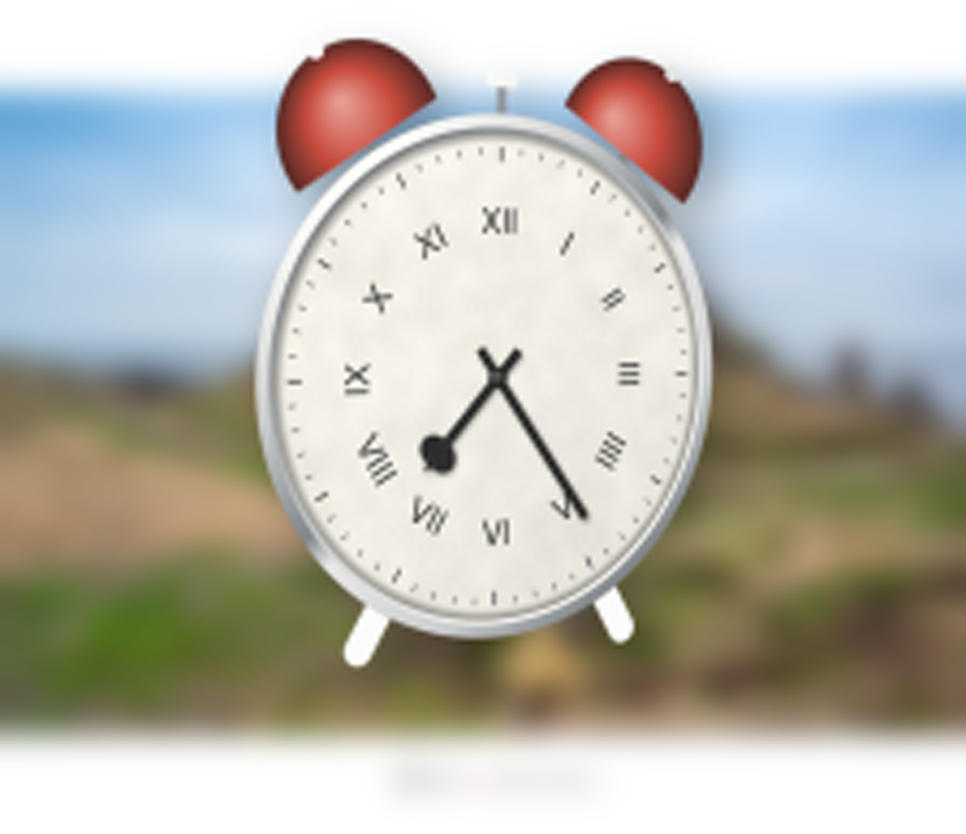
7:24
